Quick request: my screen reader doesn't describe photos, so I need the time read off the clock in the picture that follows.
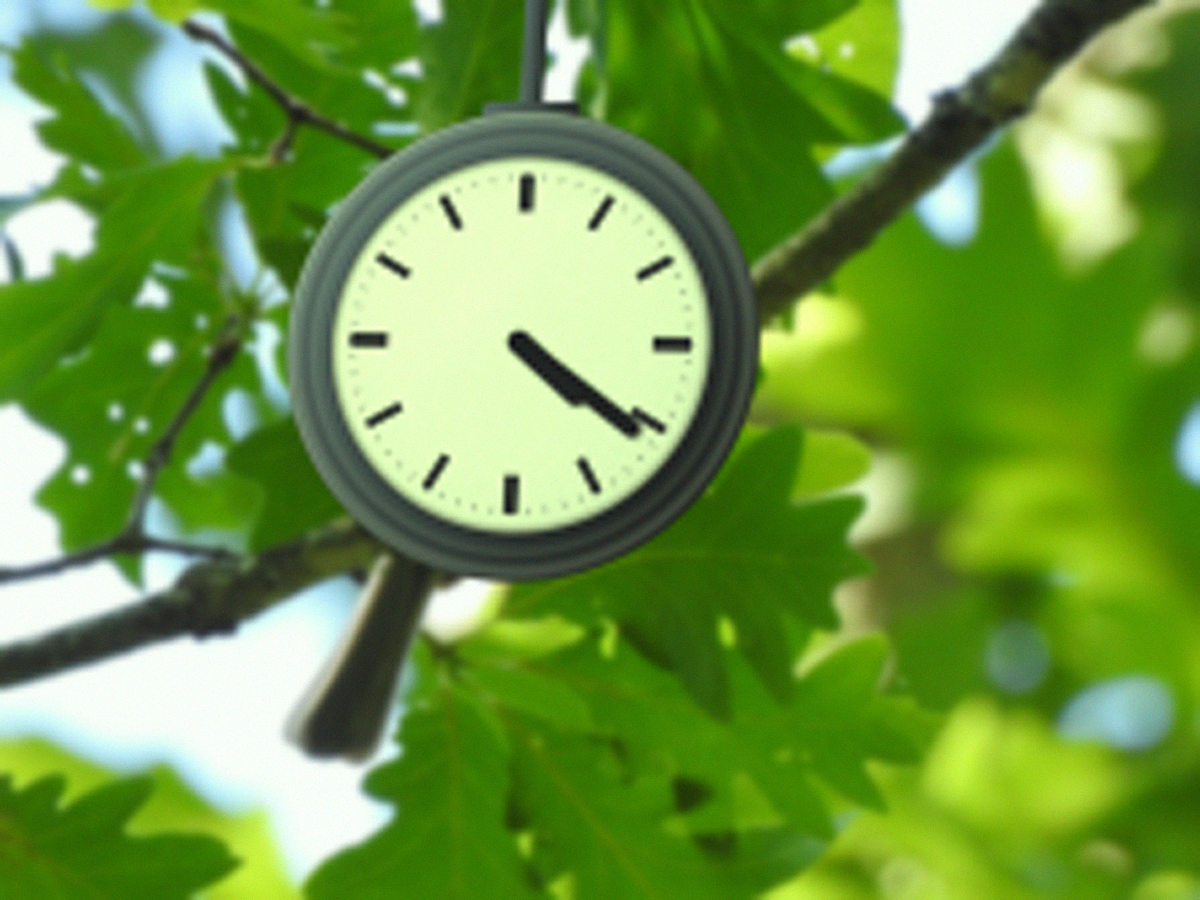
4:21
